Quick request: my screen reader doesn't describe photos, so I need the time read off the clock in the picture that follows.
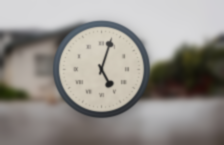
5:03
